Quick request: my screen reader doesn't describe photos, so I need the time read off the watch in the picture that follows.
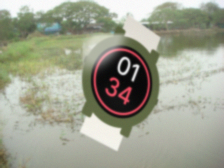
1:34
